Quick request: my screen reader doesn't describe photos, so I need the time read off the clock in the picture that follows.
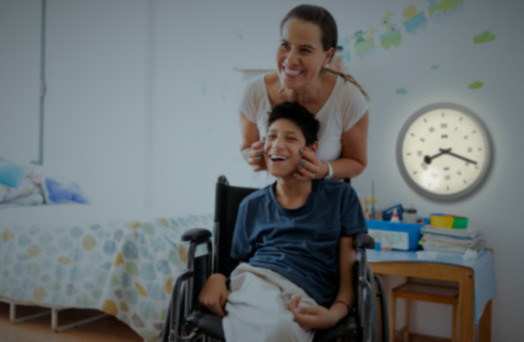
8:19
